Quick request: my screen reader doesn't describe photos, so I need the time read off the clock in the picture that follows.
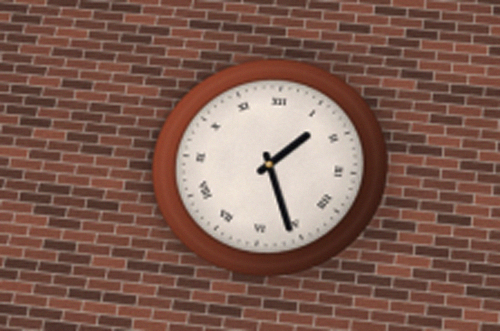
1:26
